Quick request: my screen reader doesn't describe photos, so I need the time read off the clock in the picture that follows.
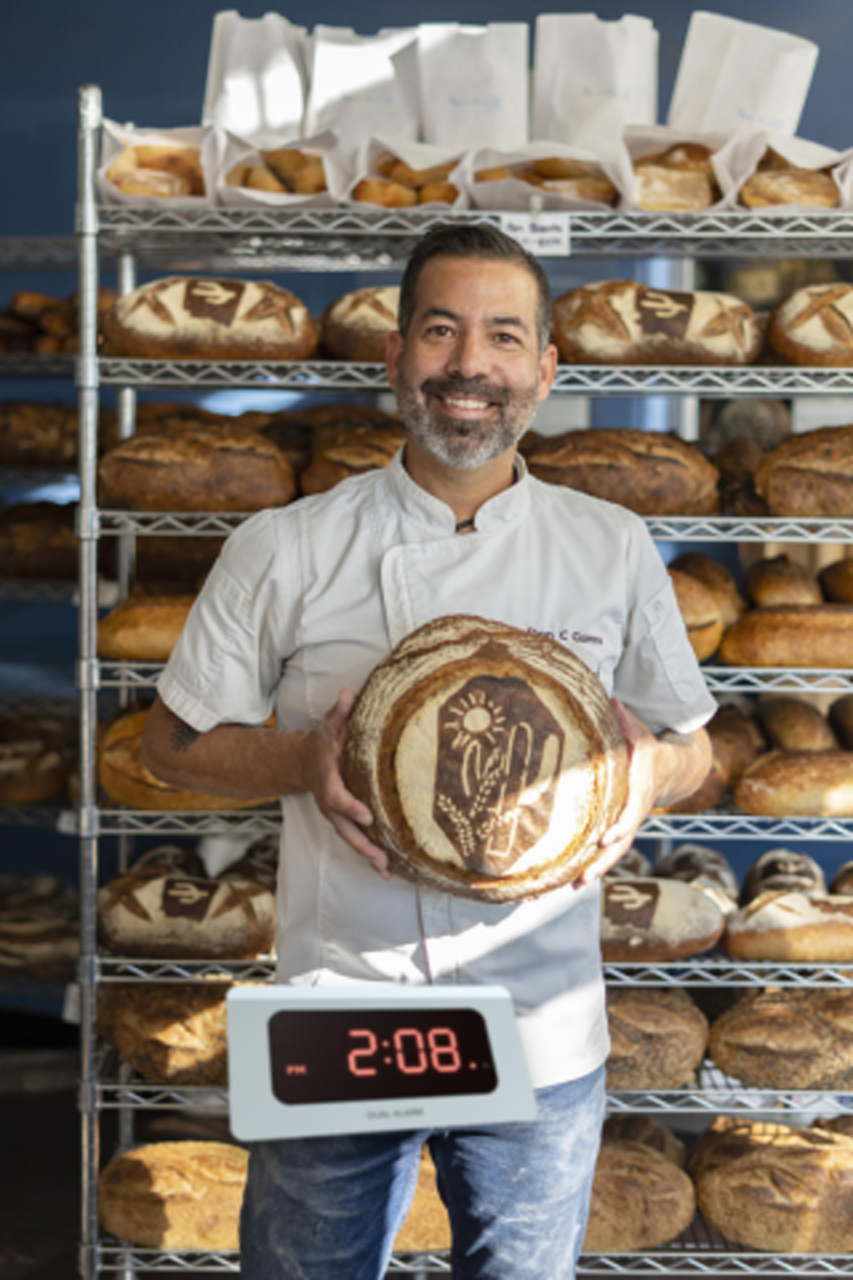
2:08
